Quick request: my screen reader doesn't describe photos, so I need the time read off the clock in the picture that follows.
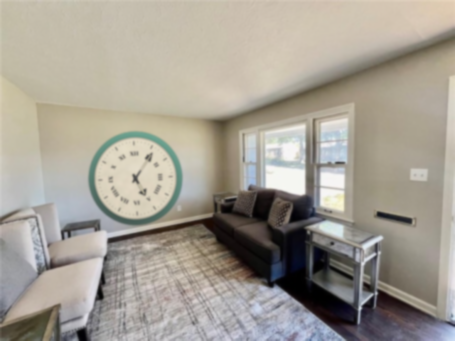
5:06
